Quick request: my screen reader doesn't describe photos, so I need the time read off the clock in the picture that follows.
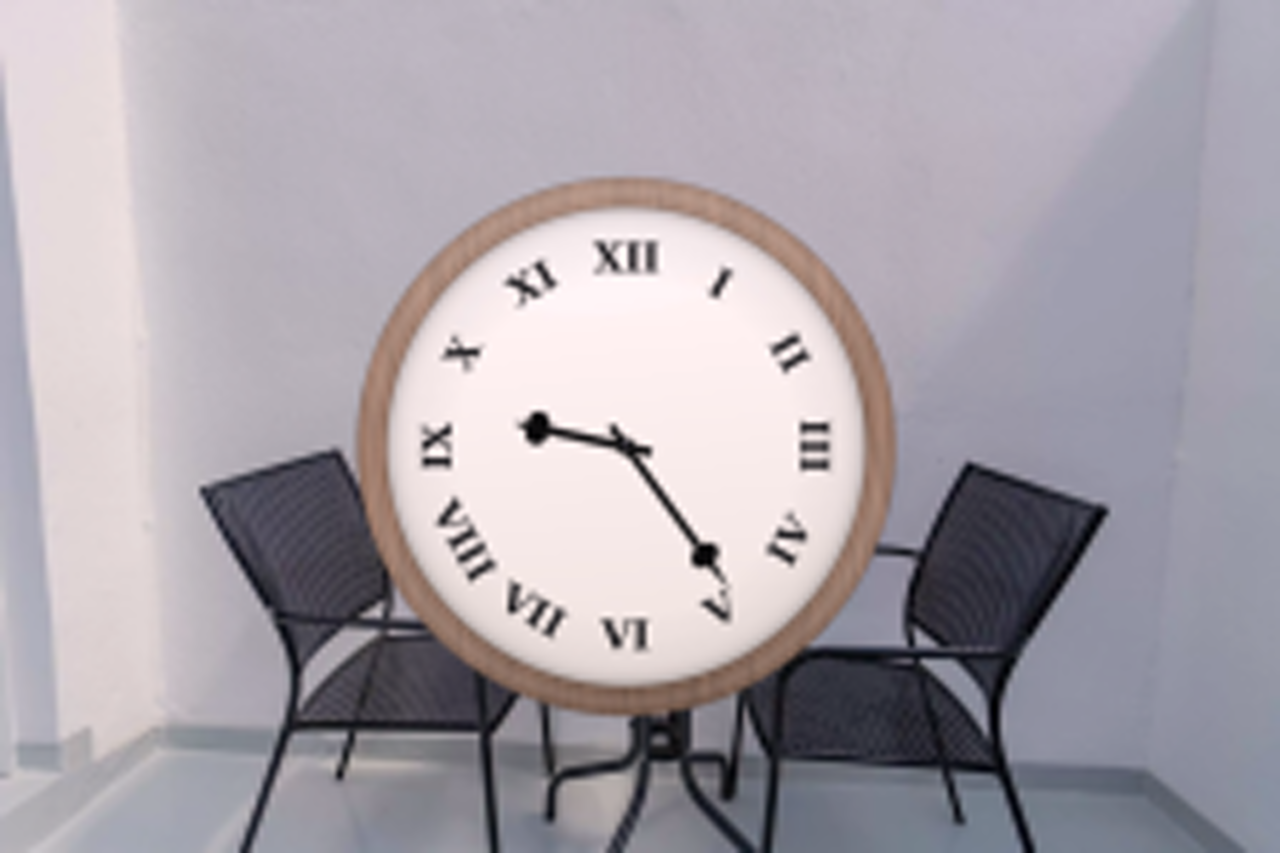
9:24
